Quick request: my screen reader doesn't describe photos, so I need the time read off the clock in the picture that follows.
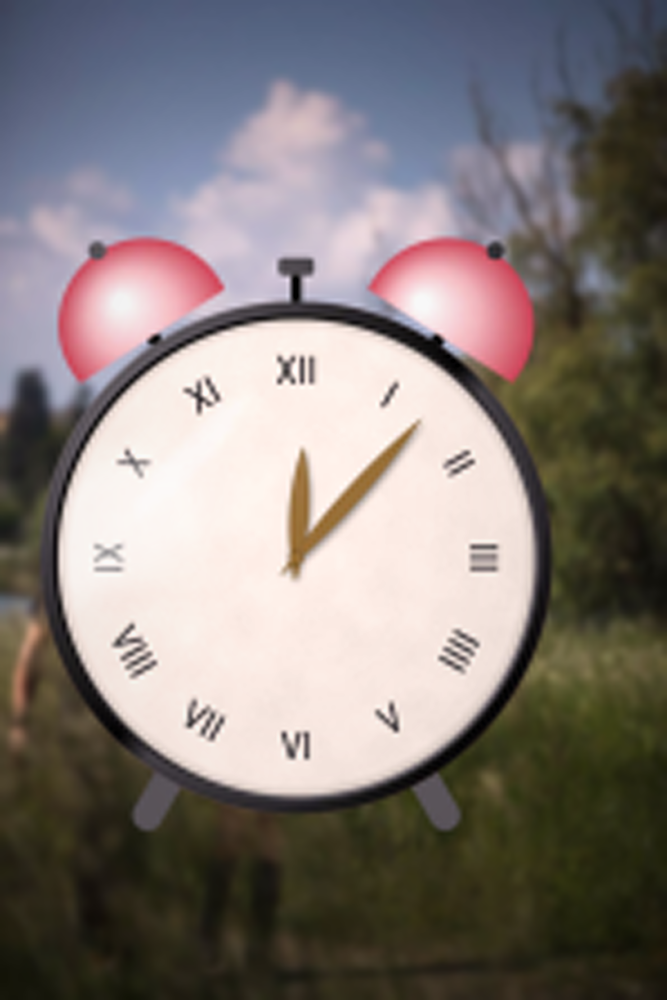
12:07
